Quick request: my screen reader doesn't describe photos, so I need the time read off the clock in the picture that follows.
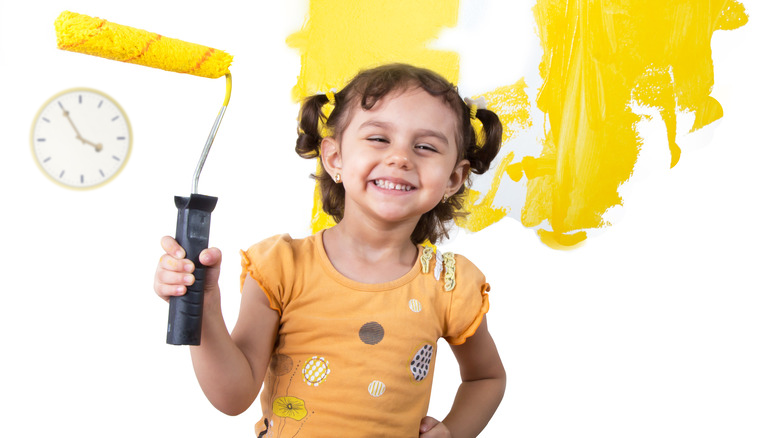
3:55
